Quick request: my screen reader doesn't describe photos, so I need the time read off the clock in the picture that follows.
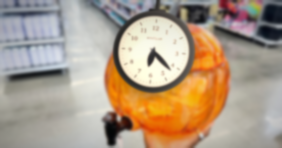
6:22
